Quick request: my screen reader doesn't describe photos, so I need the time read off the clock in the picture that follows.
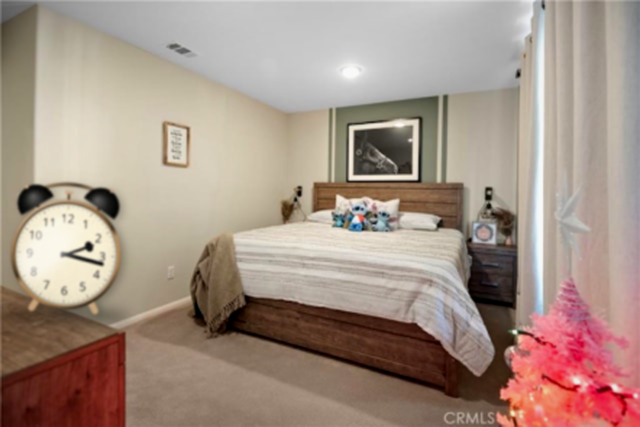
2:17
